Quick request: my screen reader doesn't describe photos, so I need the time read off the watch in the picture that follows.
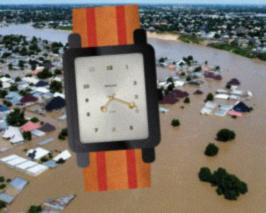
7:19
